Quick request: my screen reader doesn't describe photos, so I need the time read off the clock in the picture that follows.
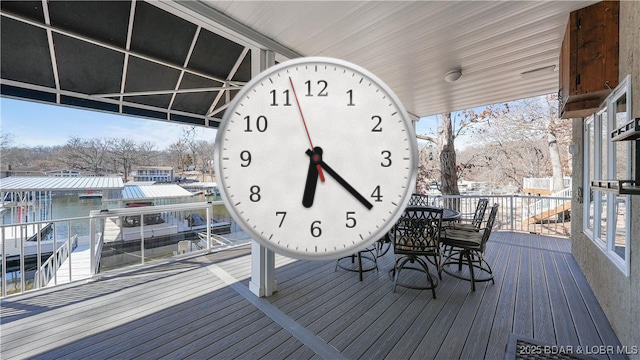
6:21:57
